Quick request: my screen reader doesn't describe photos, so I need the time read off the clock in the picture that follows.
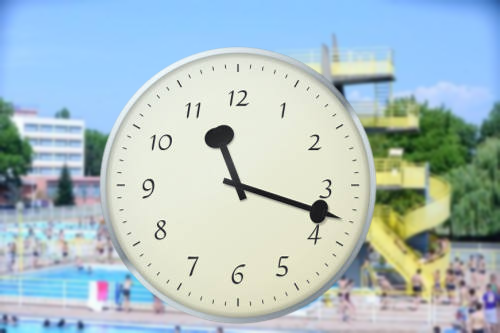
11:18
